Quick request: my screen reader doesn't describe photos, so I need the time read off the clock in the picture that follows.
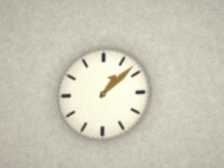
1:08
